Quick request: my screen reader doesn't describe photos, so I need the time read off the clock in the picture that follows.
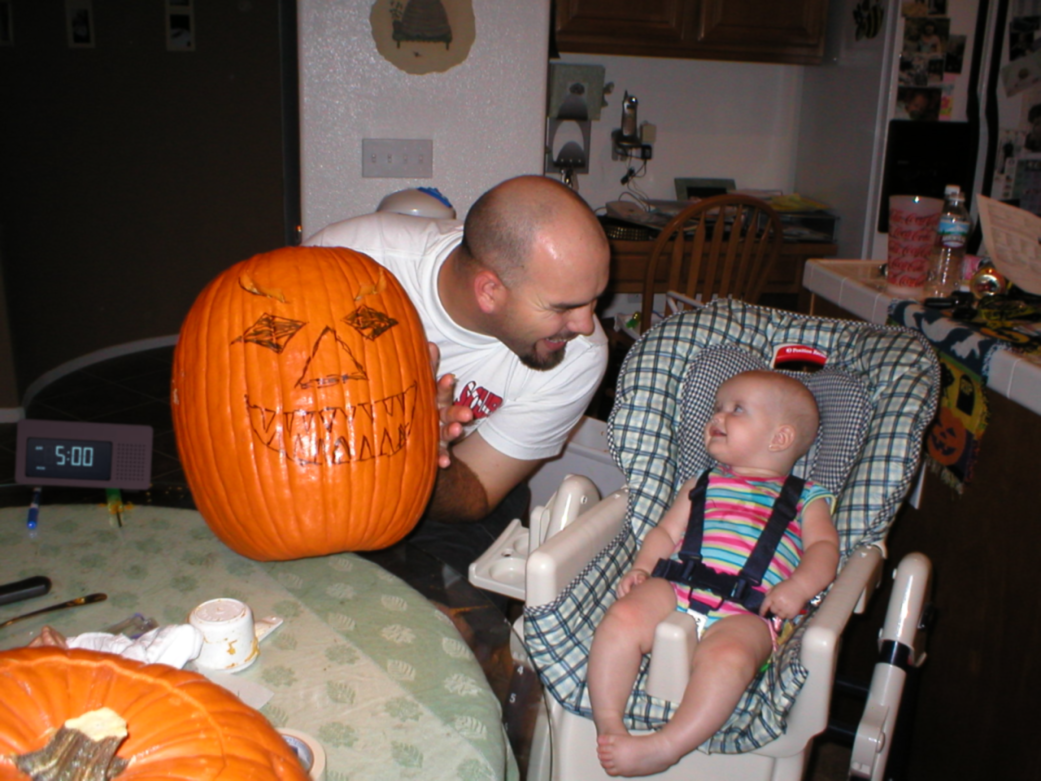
5:00
